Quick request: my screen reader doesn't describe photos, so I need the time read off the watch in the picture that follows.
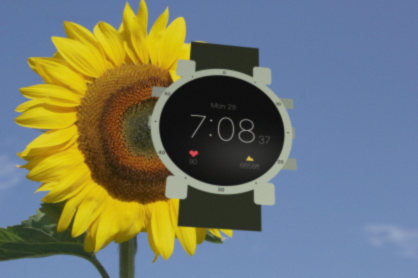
7:08:37
